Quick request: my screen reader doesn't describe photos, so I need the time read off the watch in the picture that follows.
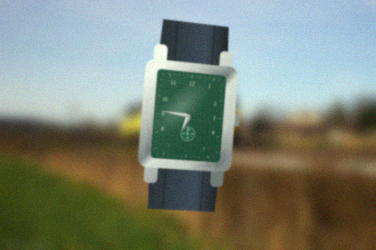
6:46
